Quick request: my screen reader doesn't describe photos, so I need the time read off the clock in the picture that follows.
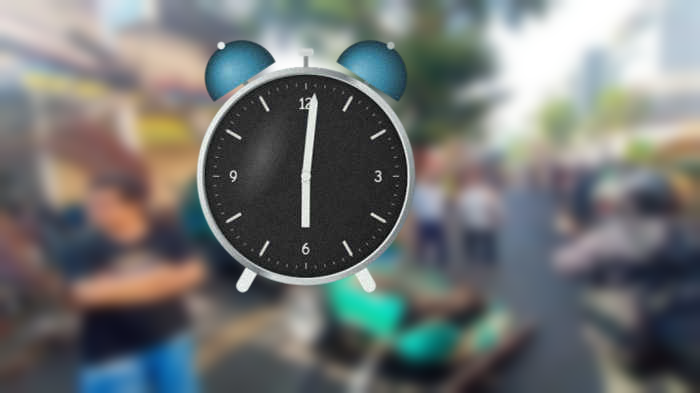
6:01
